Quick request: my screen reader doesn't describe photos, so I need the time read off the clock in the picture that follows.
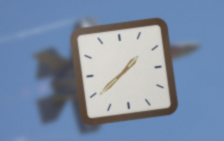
1:39
